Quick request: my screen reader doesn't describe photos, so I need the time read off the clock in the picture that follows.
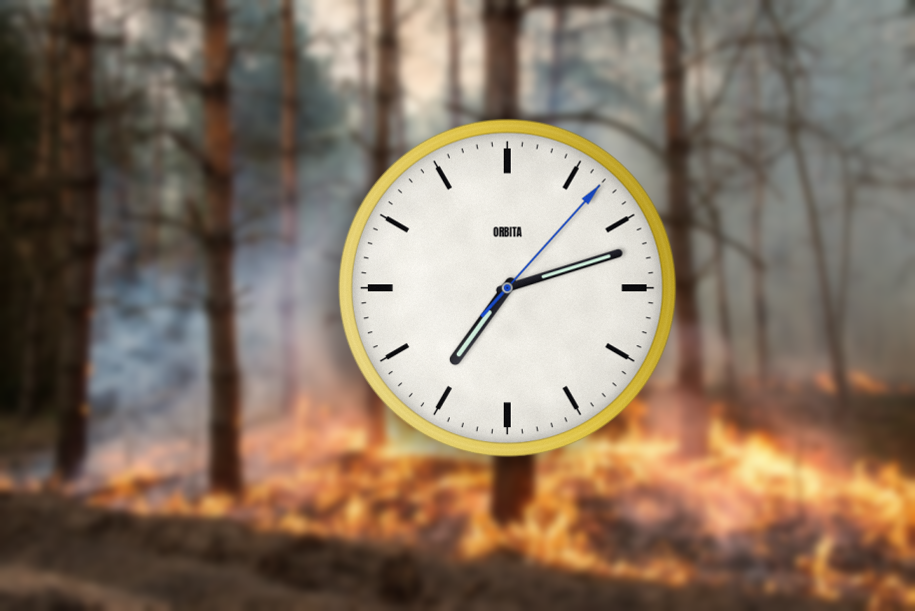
7:12:07
